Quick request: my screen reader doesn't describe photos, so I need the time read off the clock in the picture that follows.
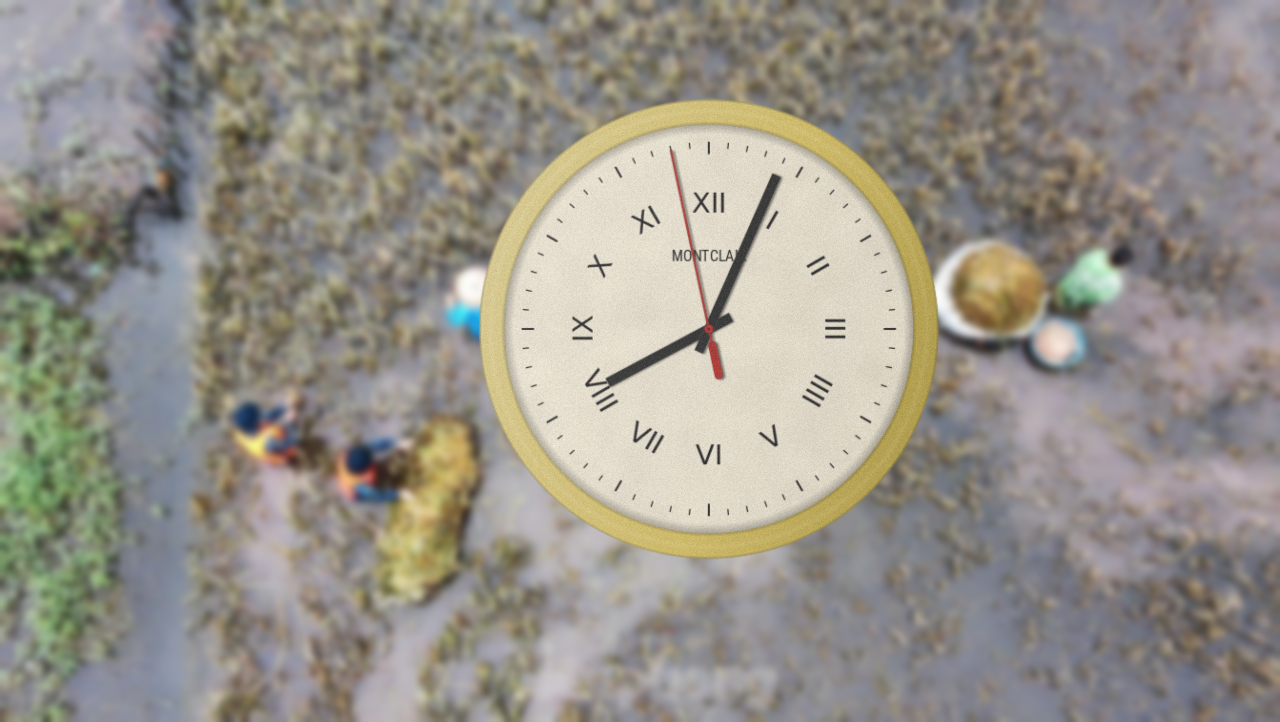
8:03:58
